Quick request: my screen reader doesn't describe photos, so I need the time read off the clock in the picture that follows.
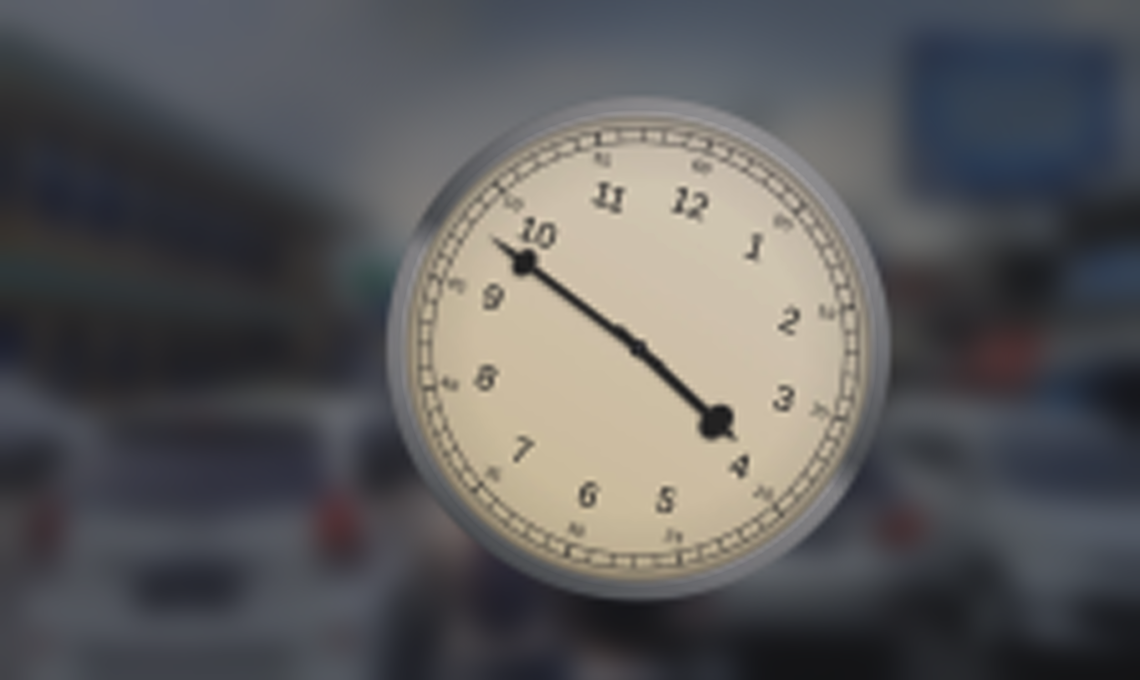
3:48
